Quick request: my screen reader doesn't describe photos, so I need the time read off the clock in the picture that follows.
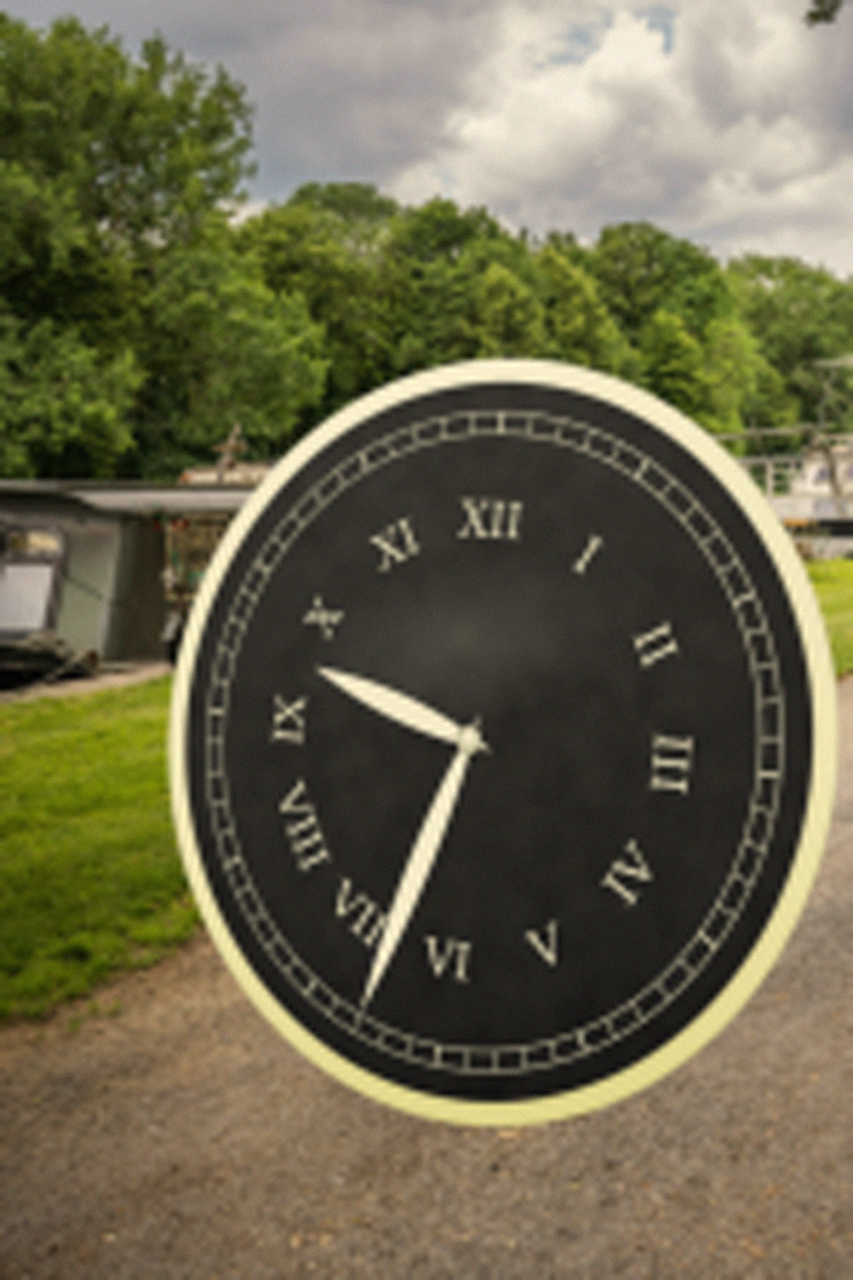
9:33
